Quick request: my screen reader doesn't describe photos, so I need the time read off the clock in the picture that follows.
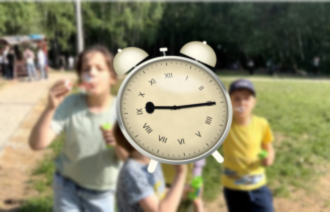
9:15
